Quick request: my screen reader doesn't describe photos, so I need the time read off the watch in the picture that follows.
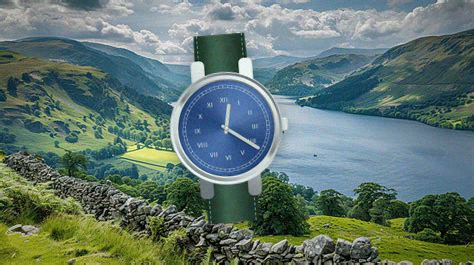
12:21
